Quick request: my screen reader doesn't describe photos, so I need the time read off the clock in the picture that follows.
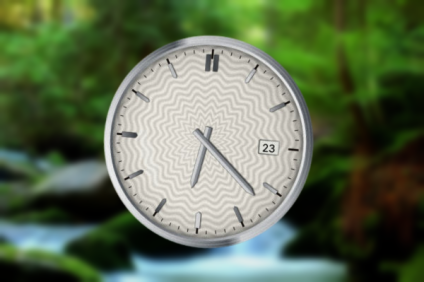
6:22
